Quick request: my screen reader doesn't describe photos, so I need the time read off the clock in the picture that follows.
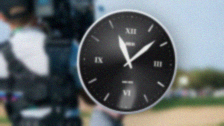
11:08
